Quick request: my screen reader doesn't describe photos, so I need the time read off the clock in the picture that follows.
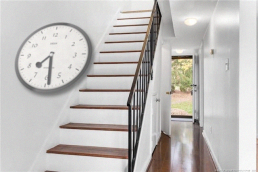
7:29
